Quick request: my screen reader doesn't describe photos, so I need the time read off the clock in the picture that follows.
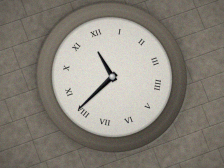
11:41
